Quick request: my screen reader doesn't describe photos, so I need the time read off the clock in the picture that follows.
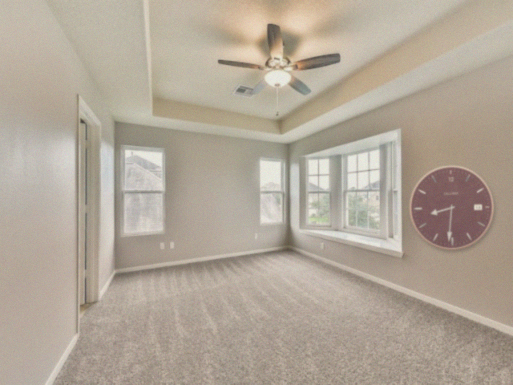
8:31
